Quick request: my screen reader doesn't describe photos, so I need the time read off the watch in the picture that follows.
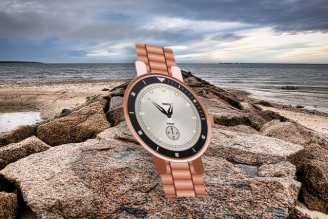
12:52
